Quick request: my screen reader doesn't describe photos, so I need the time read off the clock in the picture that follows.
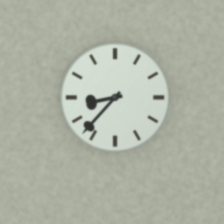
8:37
